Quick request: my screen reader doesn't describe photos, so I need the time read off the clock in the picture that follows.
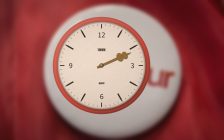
2:11
